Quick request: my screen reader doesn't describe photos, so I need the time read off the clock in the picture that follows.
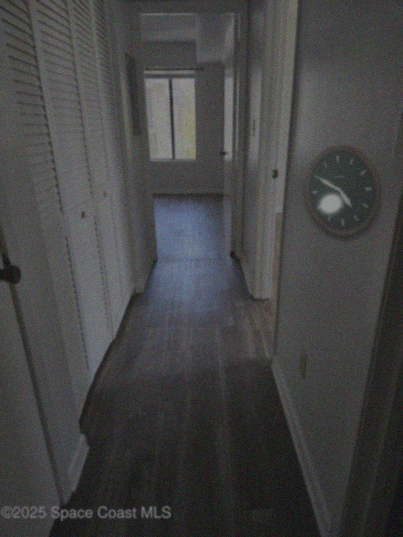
4:50
